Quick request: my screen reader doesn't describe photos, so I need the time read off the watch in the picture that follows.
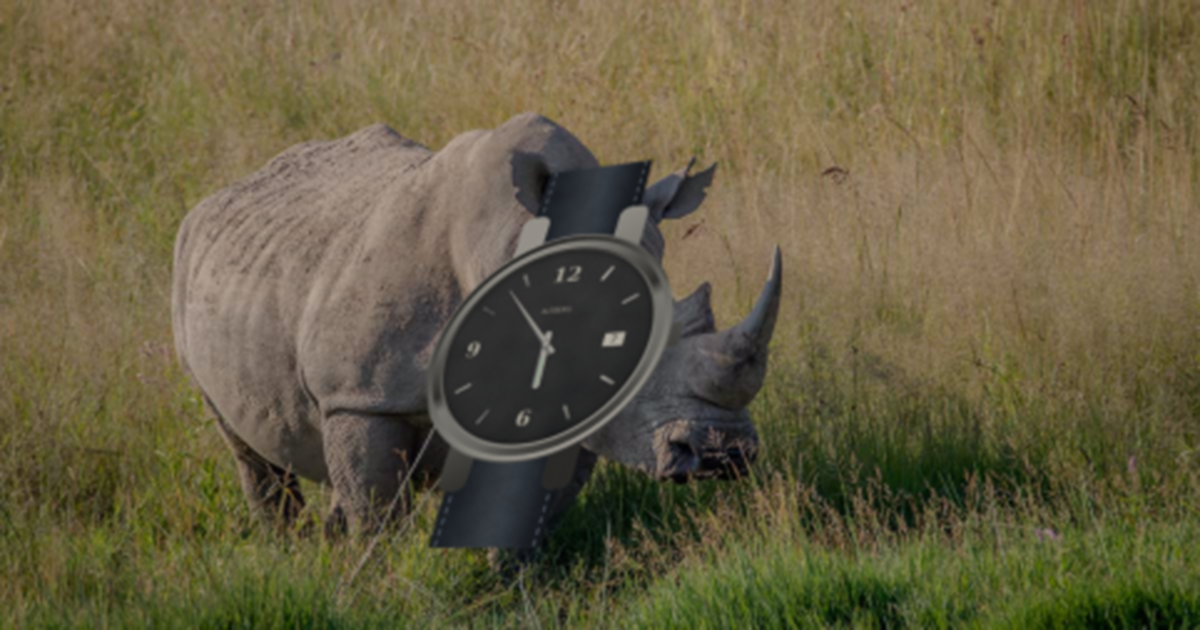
5:53
